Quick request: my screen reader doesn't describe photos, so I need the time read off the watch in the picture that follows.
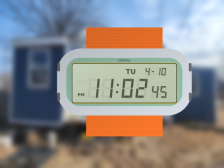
11:02:45
